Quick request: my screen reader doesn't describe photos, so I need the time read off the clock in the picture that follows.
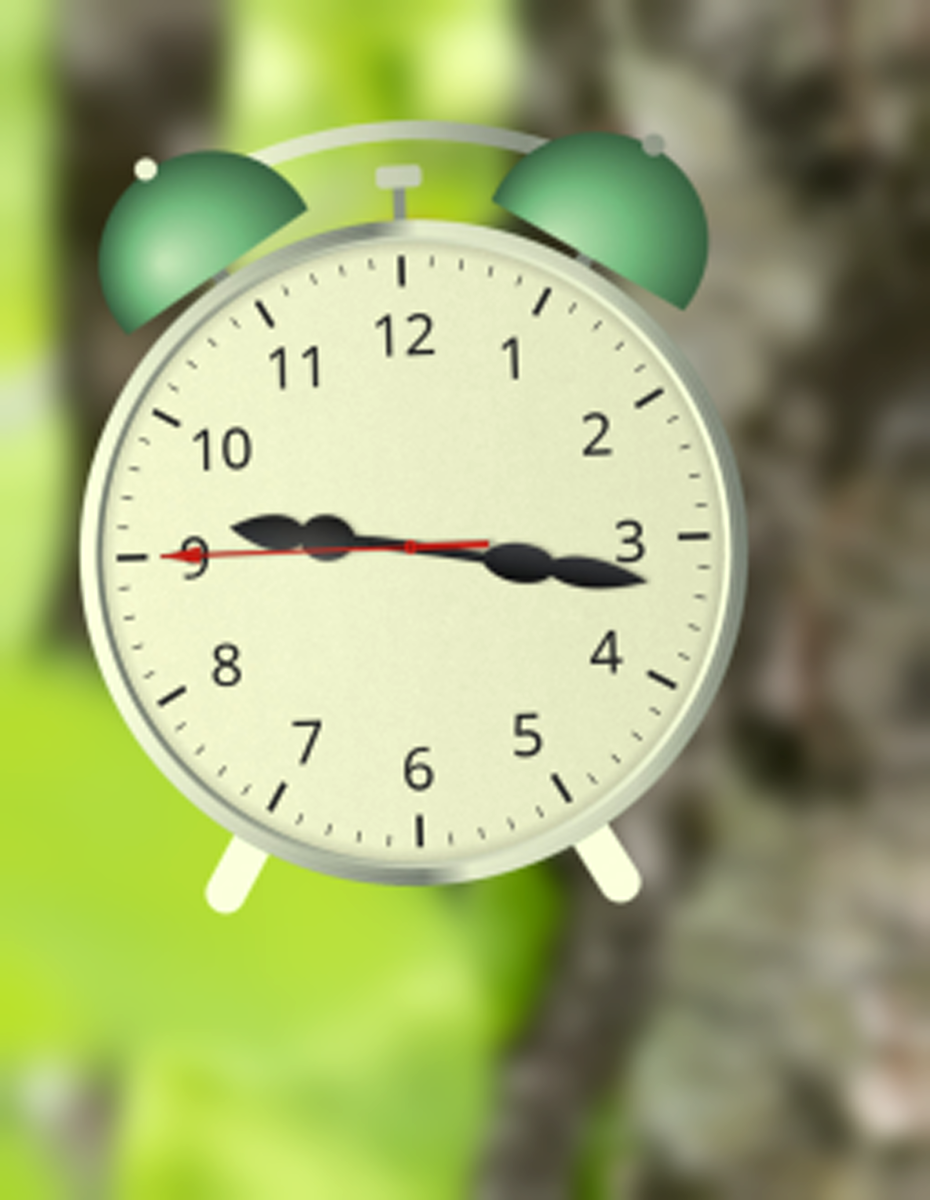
9:16:45
